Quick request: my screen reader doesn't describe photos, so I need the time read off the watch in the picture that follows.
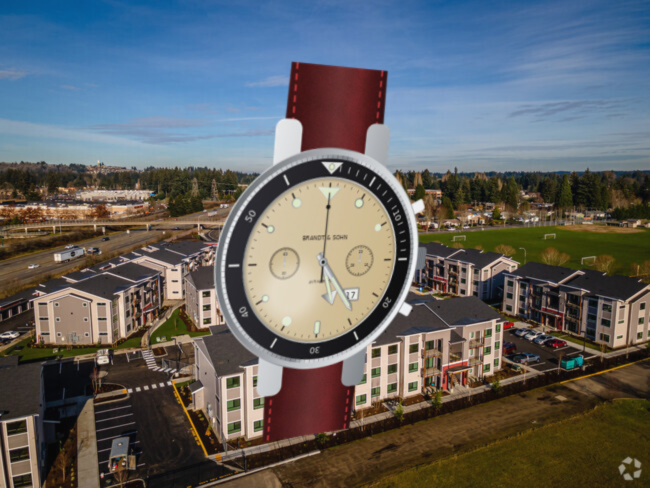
5:24
